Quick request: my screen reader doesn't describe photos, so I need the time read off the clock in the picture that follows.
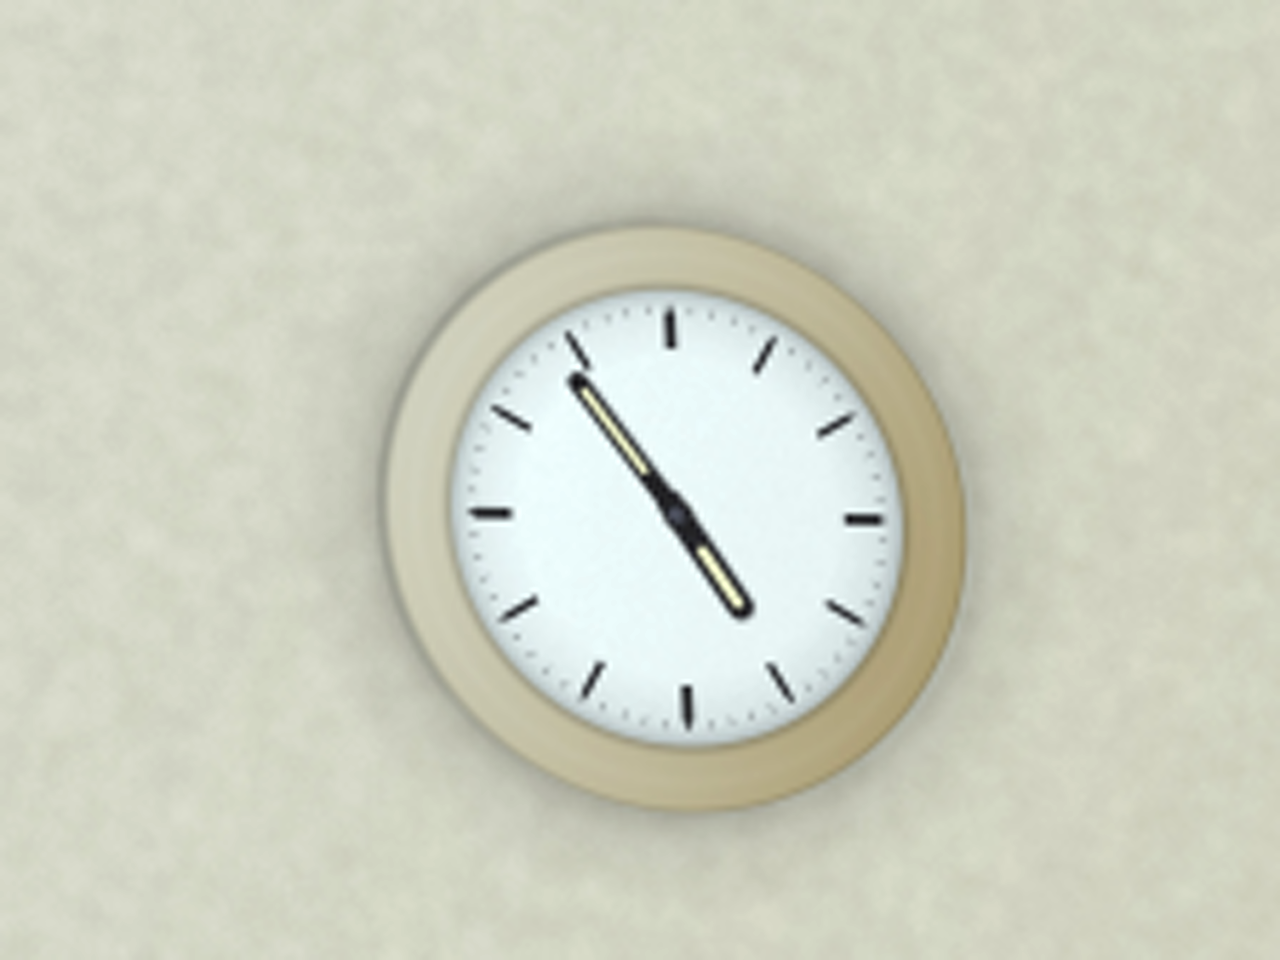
4:54
